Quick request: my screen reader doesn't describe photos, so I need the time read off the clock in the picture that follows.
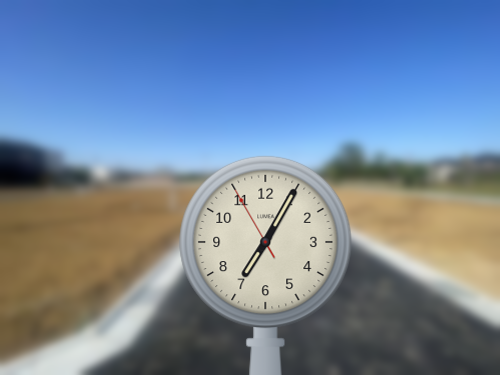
7:04:55
